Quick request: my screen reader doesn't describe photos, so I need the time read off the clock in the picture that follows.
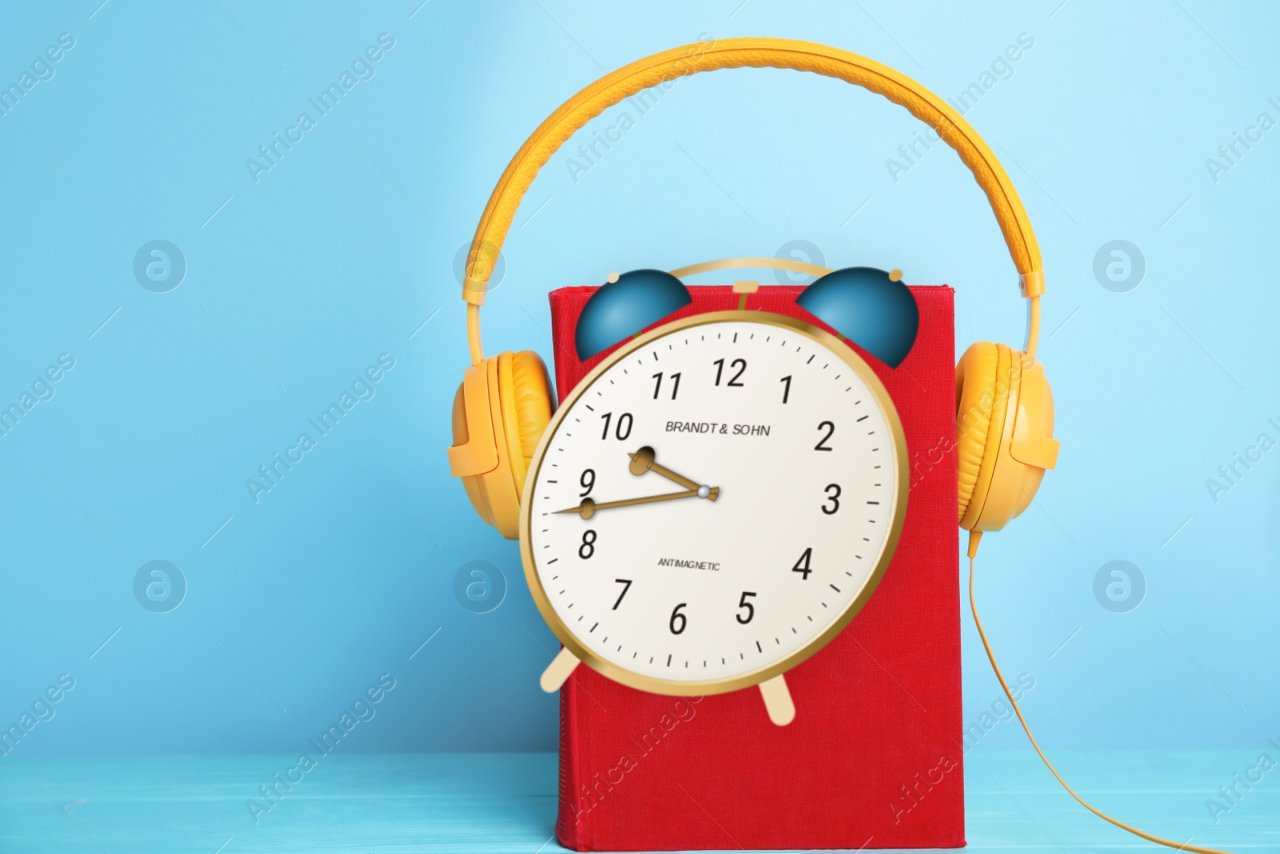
9:43
